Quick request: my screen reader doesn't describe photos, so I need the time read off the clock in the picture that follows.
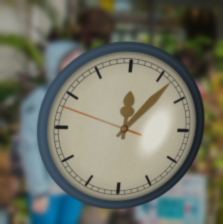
12:06:48
